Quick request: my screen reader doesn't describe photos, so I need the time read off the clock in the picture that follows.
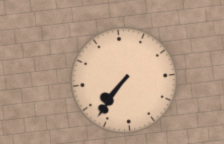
7:37
